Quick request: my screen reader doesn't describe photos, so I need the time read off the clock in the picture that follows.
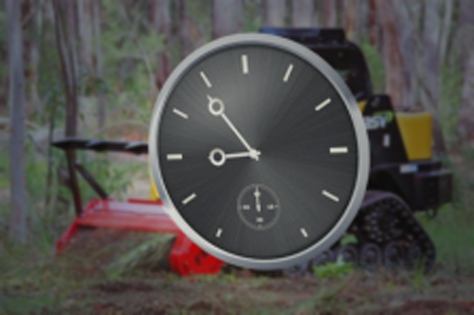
8:54
